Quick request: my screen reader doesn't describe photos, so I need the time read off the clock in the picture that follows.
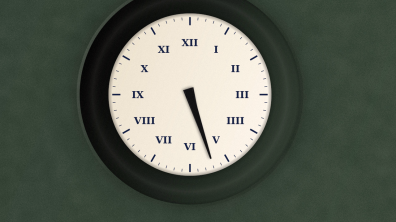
5:27
